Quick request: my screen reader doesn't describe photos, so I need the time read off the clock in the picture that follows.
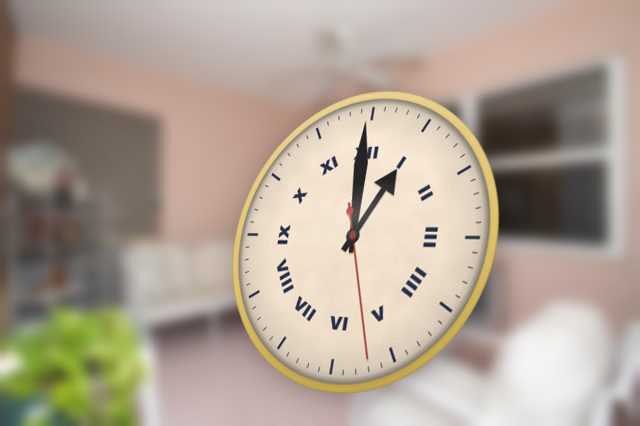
12:59:27
